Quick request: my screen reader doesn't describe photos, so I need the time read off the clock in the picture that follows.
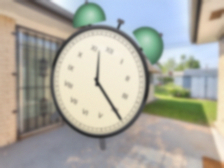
11:20
